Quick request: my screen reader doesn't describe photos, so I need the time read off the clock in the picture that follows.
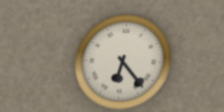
6:23
